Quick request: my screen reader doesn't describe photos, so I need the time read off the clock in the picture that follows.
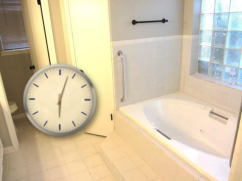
6:03
